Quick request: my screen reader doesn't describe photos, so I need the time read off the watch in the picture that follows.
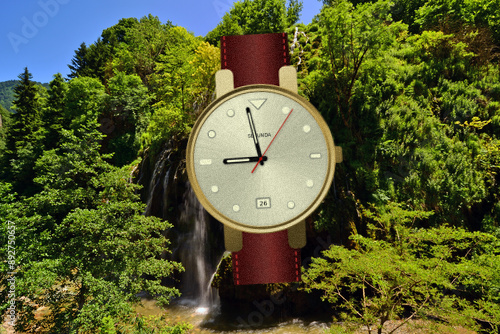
8:58:06
